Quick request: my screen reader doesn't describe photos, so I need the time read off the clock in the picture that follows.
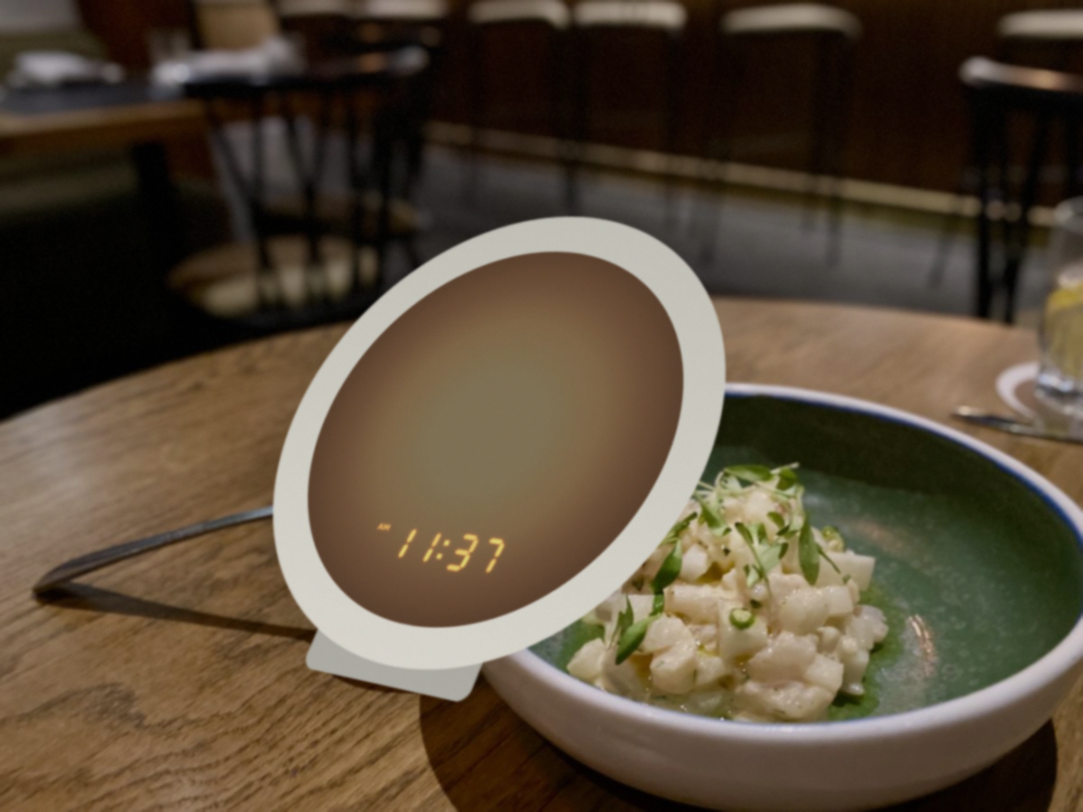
11:37
